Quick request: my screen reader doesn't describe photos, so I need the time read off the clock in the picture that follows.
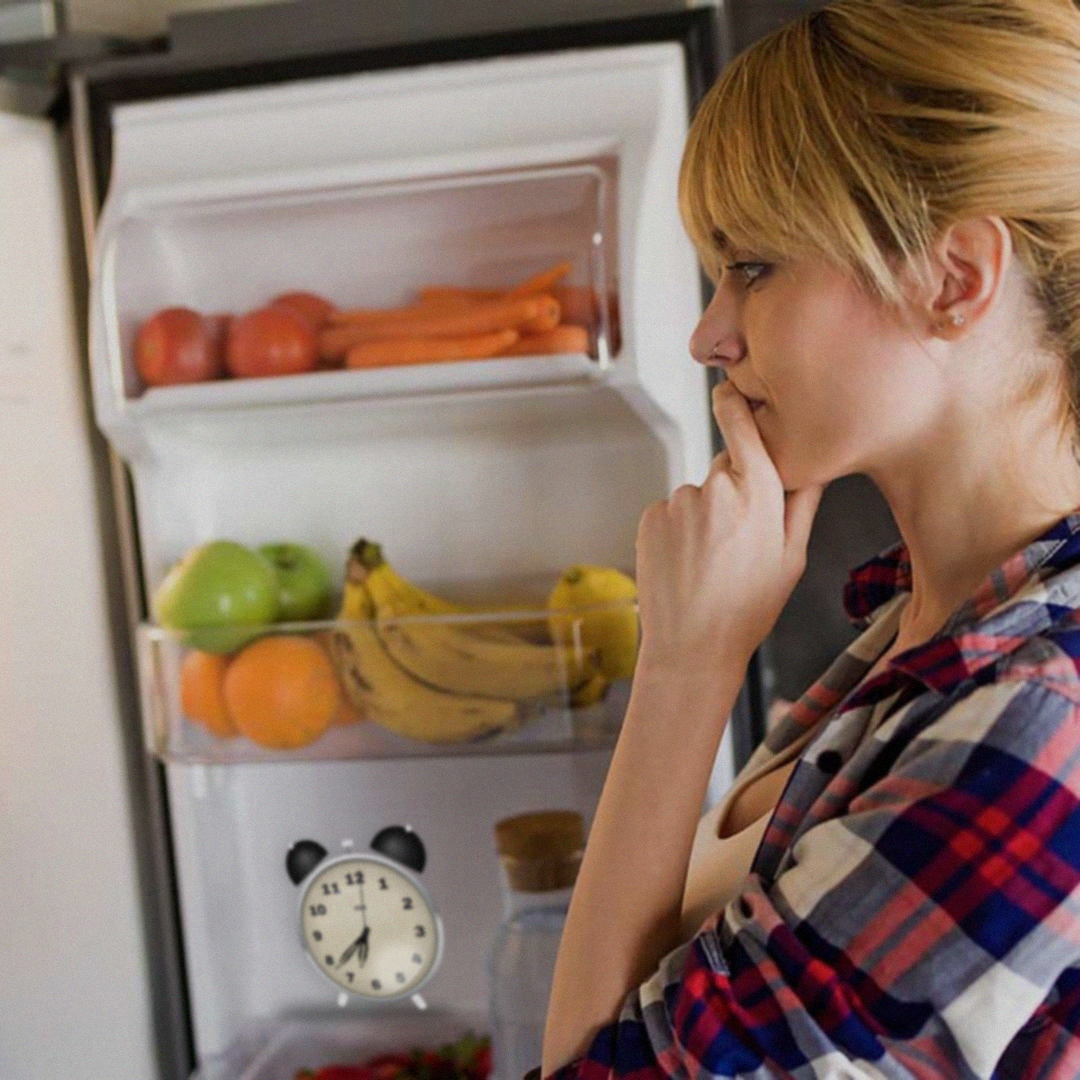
6:38:01
